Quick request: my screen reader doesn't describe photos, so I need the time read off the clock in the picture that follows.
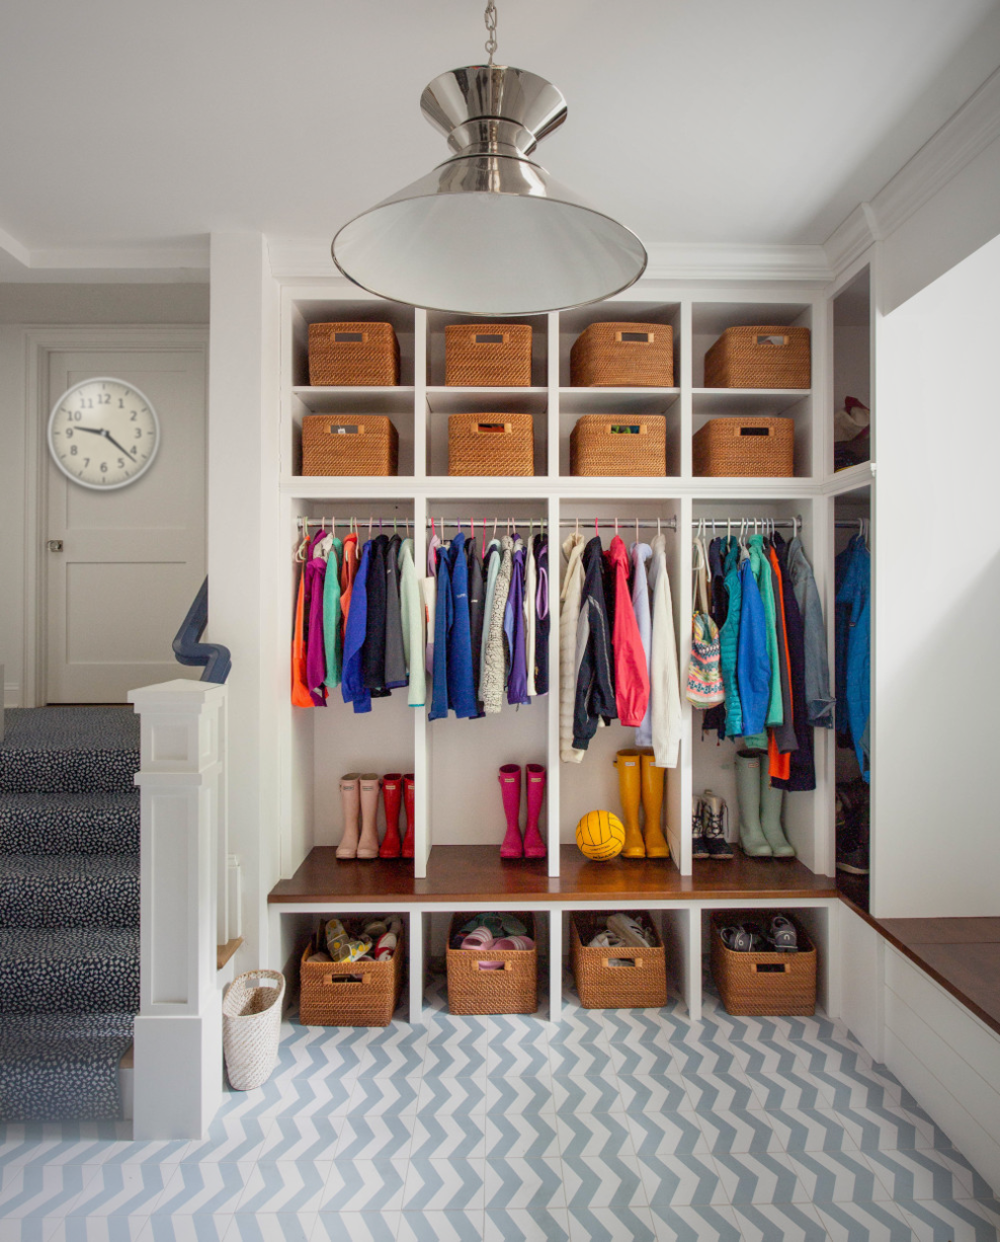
9:22
